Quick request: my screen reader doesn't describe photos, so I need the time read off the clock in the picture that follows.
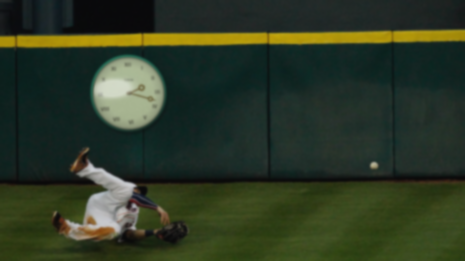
2:18
